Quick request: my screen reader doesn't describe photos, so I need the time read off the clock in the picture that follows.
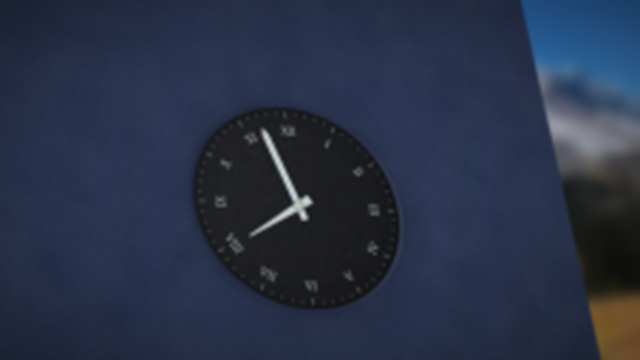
7:57
